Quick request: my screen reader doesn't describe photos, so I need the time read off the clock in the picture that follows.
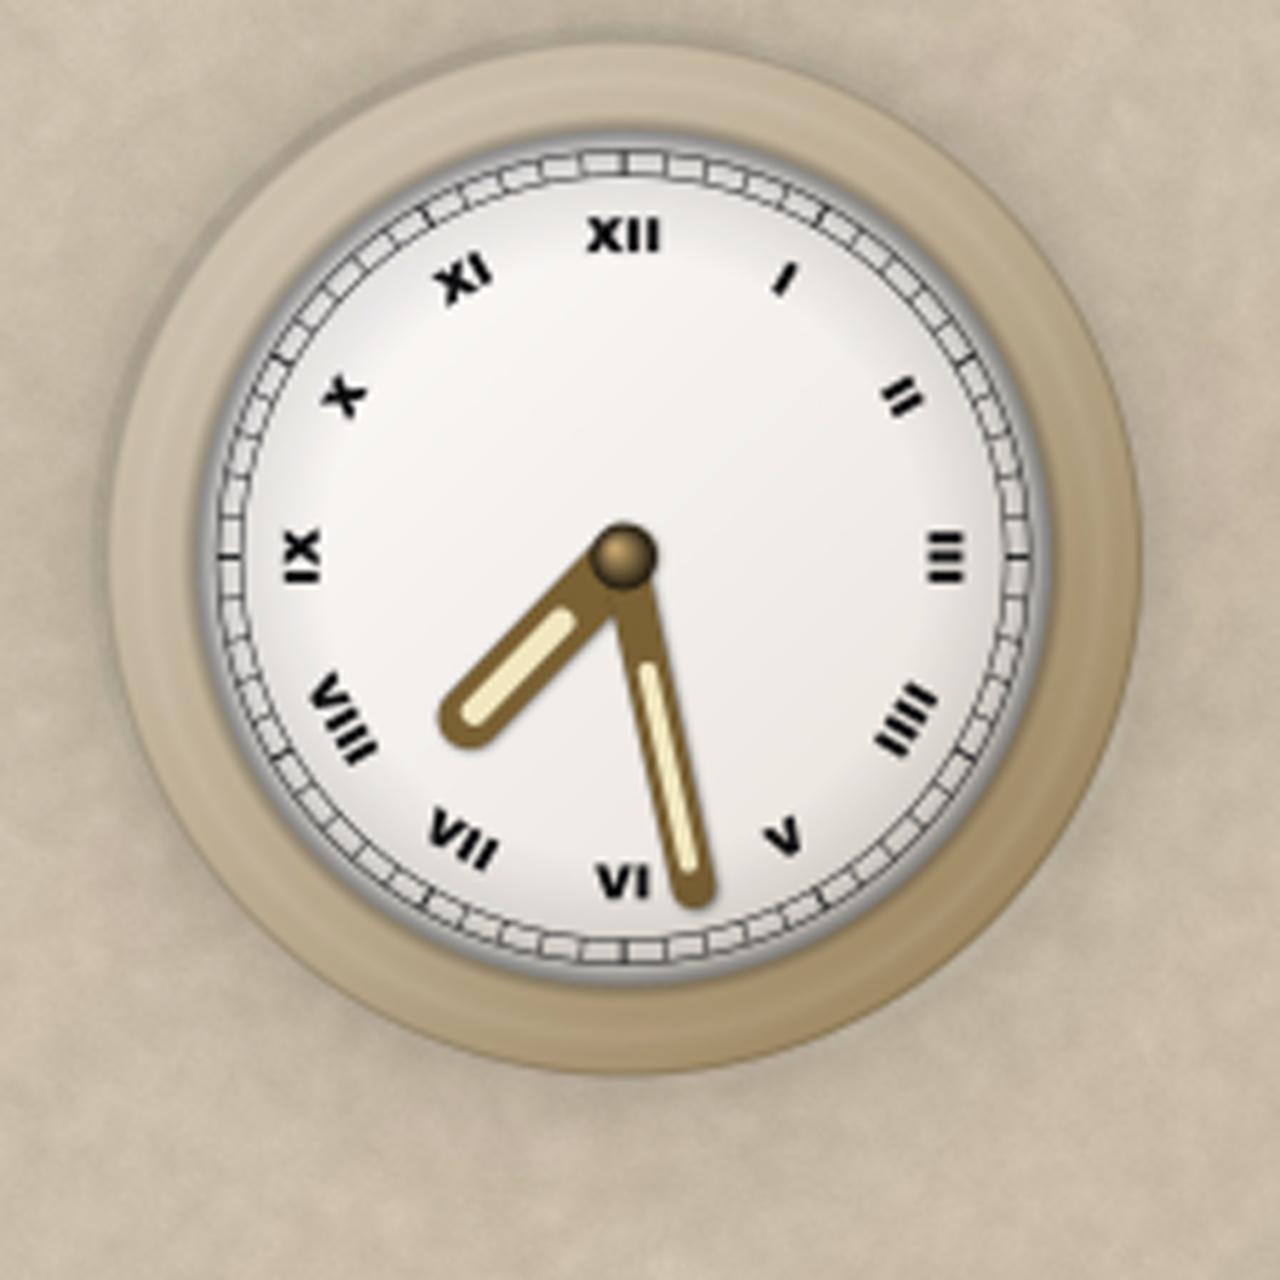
7:28
